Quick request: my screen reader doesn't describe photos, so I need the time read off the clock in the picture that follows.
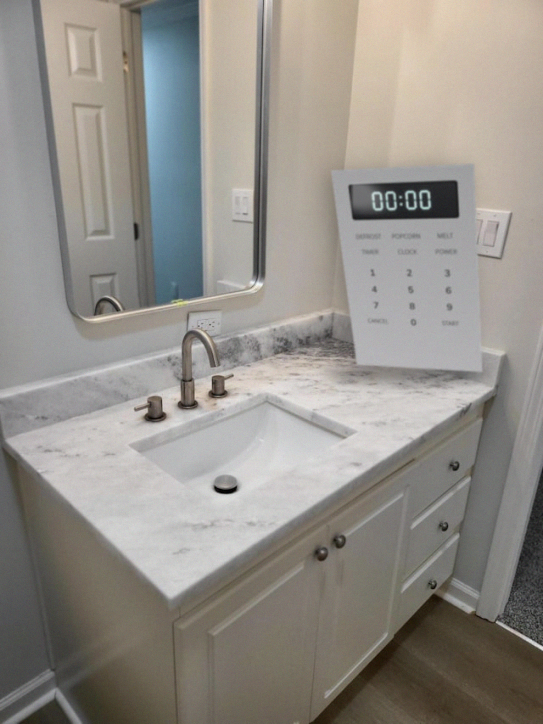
0:00
